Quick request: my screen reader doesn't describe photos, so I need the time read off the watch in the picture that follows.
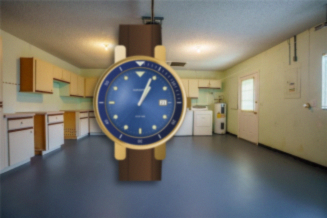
1:04
